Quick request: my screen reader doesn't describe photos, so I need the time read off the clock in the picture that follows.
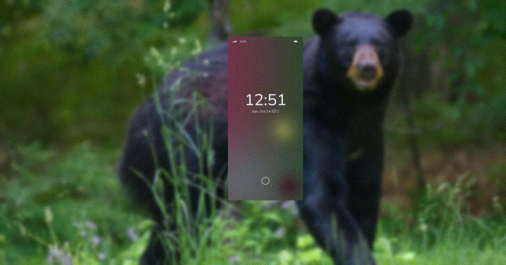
12:51
